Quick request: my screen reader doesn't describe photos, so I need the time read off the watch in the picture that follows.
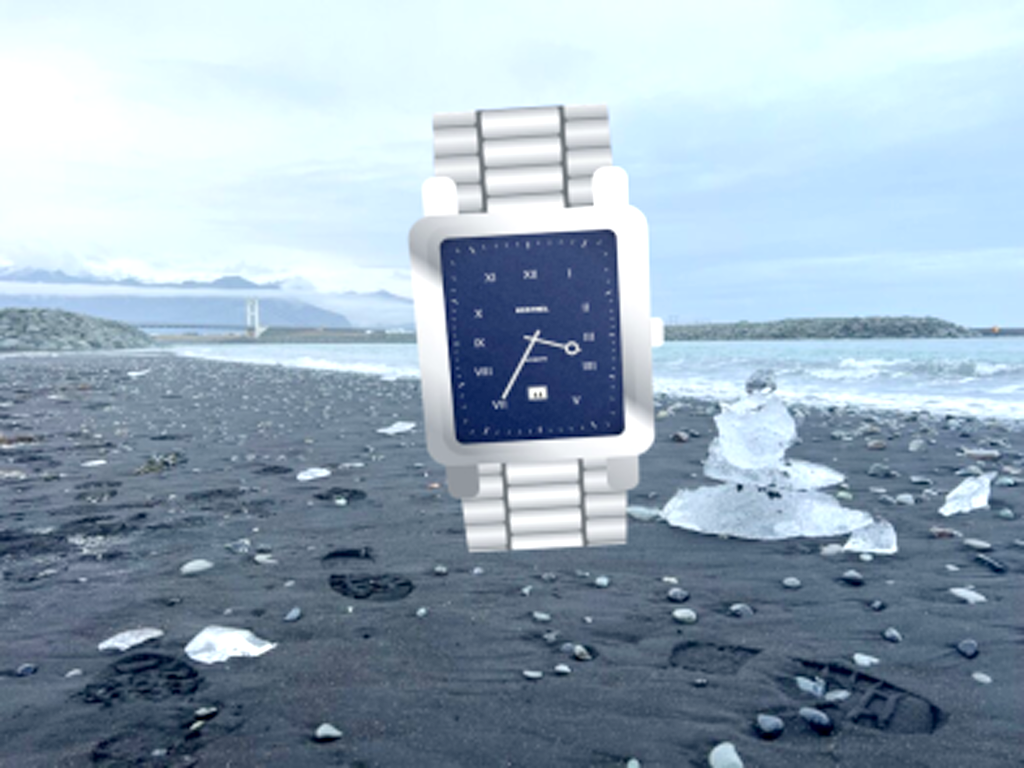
3:35
